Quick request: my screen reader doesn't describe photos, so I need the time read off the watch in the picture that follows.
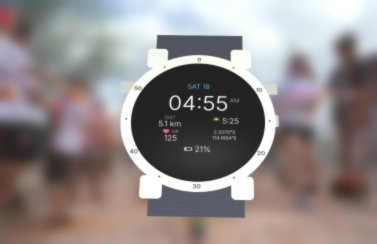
4:55
